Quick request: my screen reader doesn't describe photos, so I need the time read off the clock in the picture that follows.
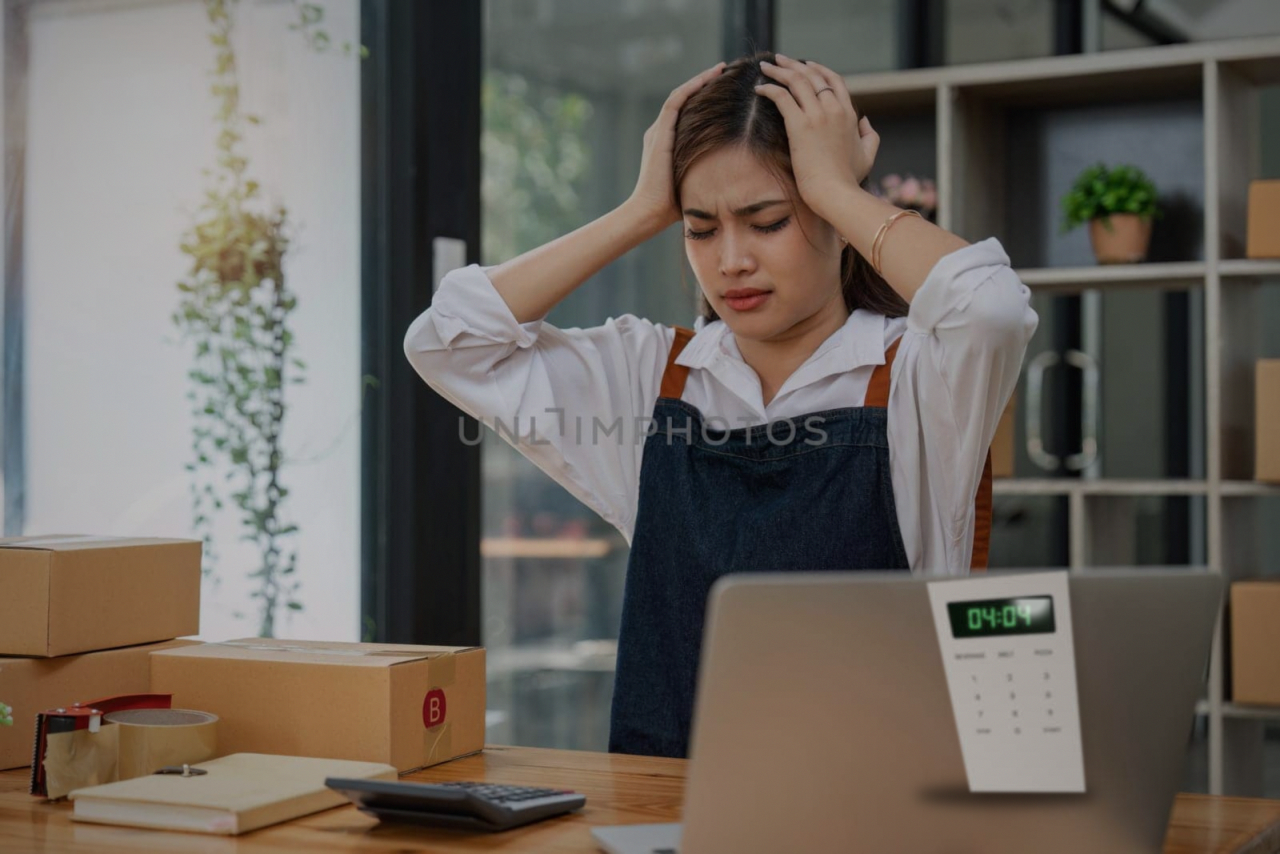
4:04
